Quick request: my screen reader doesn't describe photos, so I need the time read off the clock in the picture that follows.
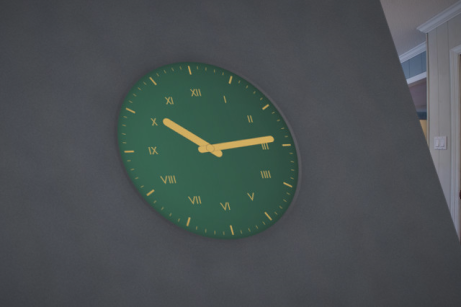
10:14
